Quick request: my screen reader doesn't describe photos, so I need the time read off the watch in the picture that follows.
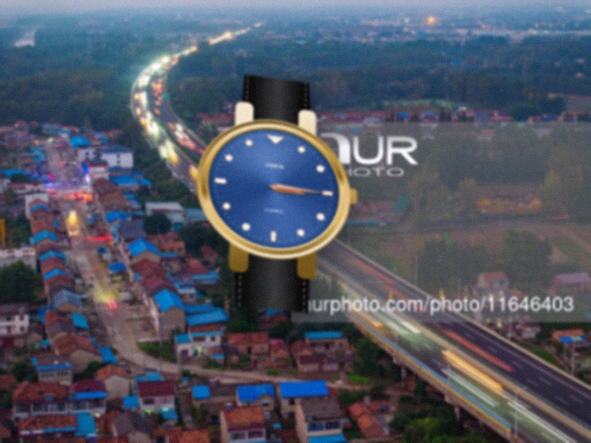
3:15
